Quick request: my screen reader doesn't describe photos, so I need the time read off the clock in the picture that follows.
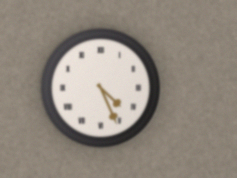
4:26
